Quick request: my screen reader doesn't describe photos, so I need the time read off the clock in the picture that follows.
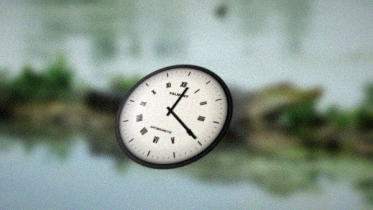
12:20
